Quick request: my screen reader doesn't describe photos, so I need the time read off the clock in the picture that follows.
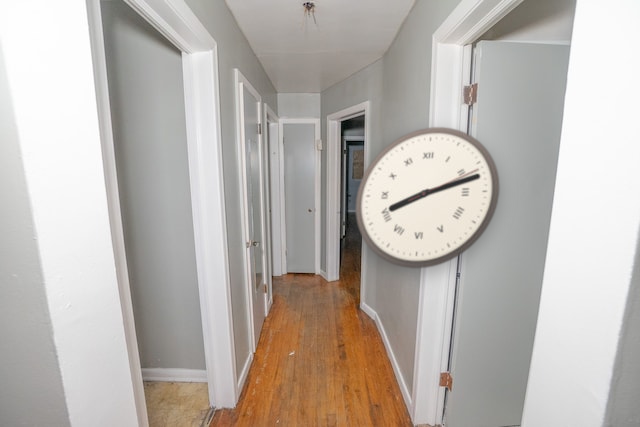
8:12:11
